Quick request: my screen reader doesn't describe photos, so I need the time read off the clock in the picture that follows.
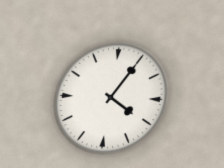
4:05
